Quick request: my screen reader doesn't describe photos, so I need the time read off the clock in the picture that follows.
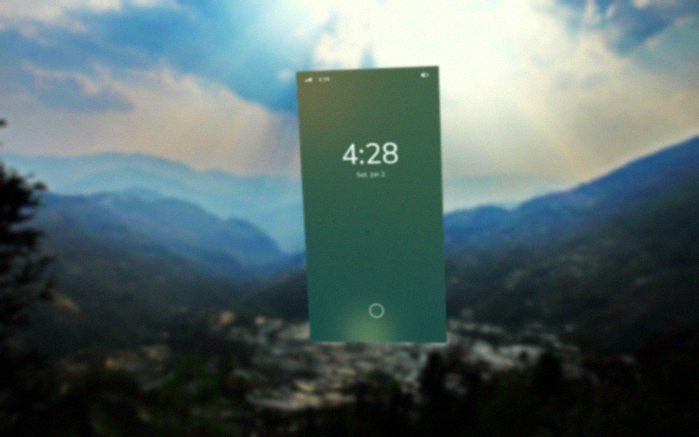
4:28
